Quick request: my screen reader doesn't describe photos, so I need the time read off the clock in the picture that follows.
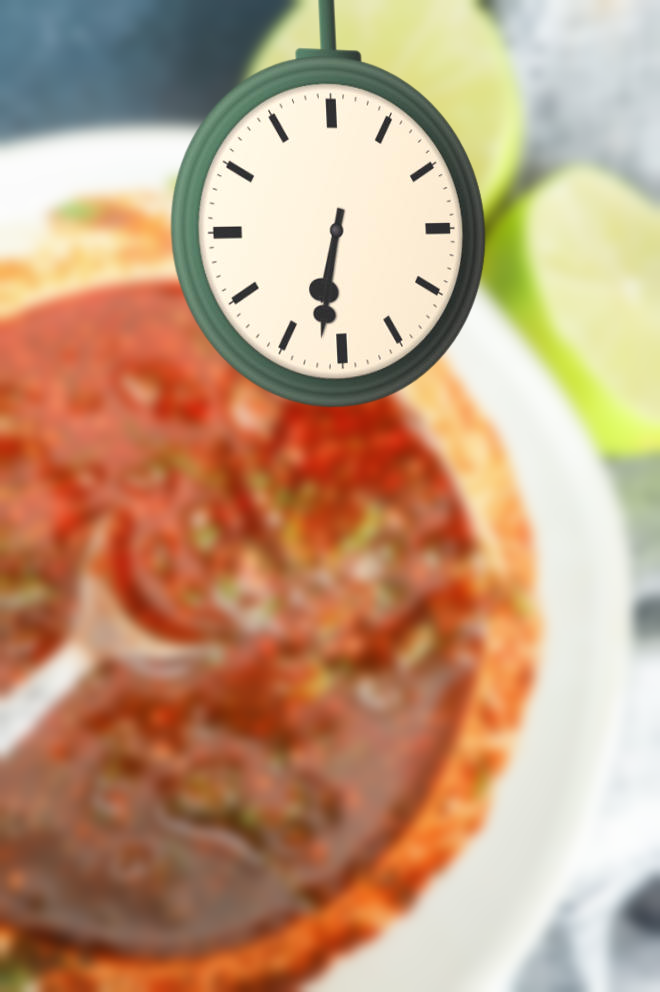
6:32
